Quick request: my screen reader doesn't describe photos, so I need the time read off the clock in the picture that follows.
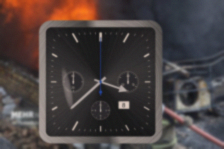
3:38
